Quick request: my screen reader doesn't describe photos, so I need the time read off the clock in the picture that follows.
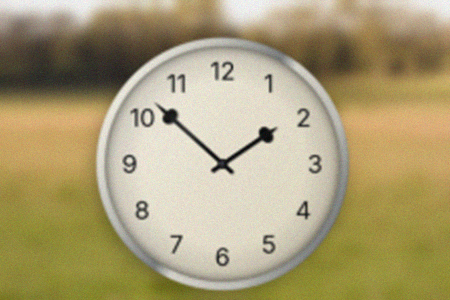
1:52
